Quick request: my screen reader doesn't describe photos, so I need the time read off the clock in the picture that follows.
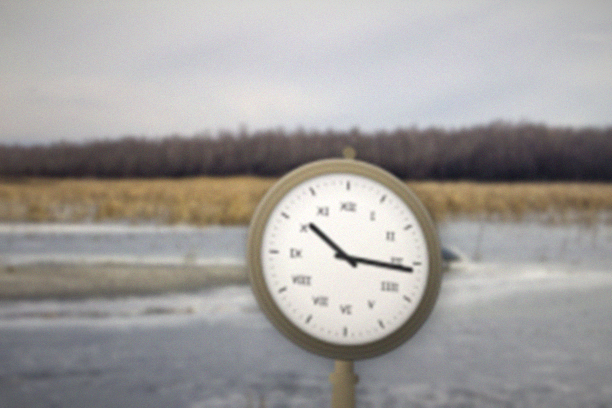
10:16
